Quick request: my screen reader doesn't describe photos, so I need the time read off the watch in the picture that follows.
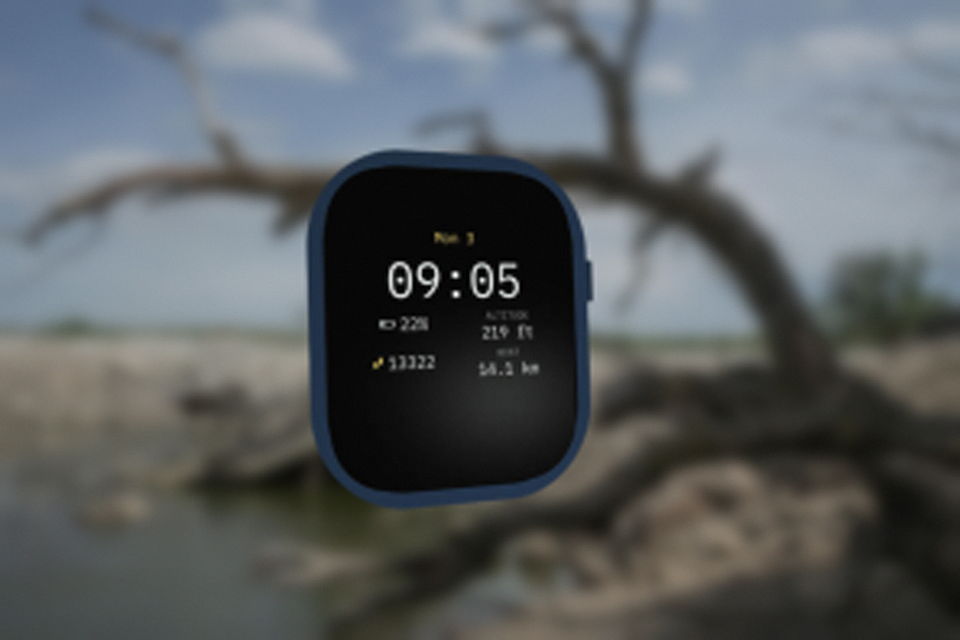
9:05
